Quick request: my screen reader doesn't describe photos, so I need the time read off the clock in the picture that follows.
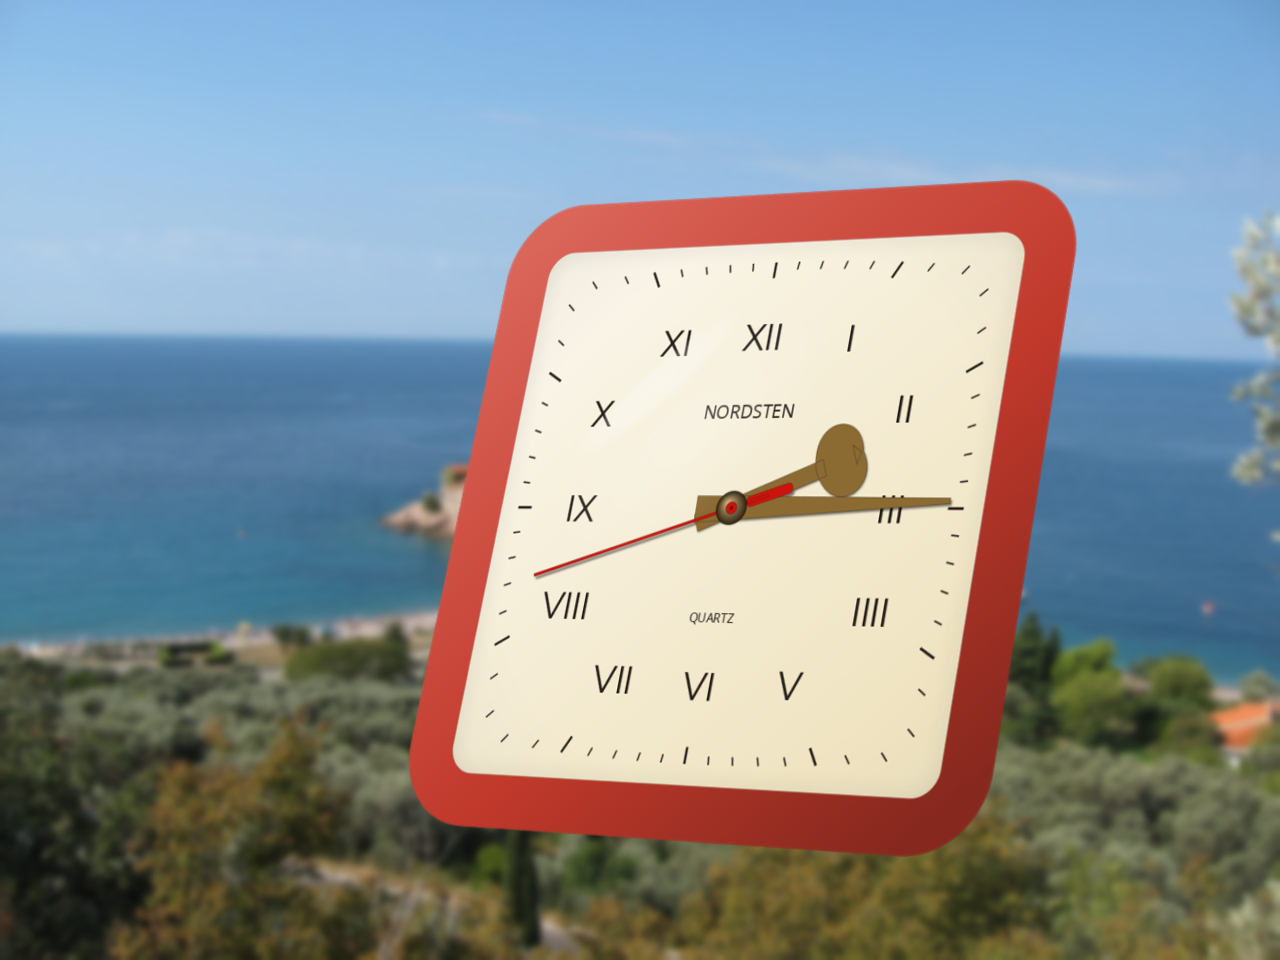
2:14:42
